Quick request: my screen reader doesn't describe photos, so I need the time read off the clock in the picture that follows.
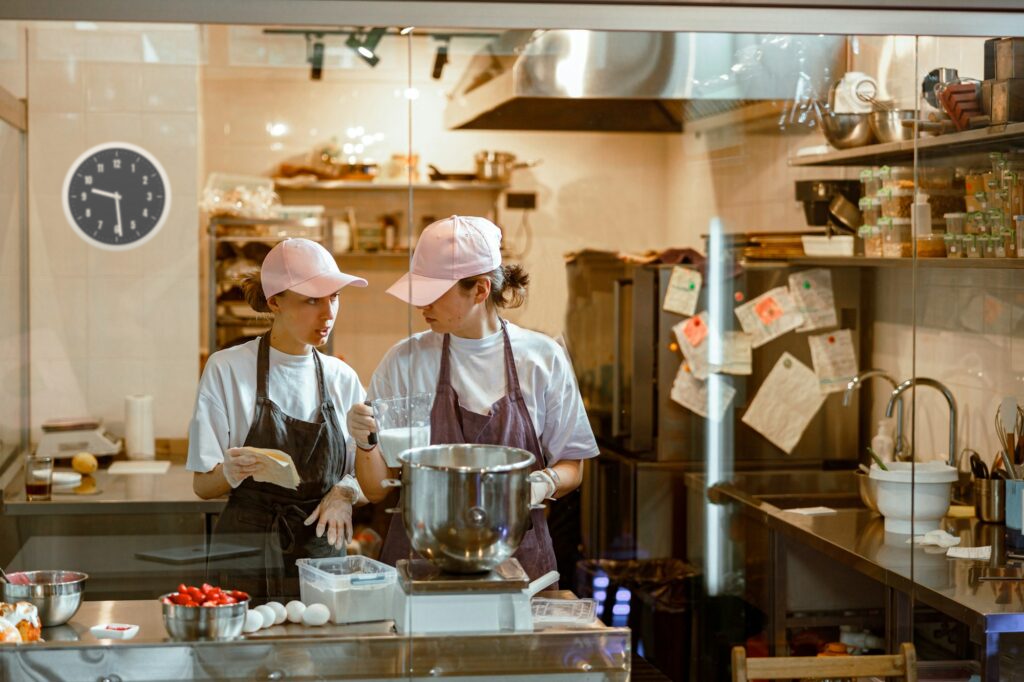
9:29
